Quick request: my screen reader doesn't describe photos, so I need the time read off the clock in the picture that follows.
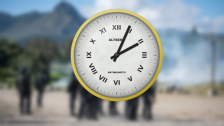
2:04
